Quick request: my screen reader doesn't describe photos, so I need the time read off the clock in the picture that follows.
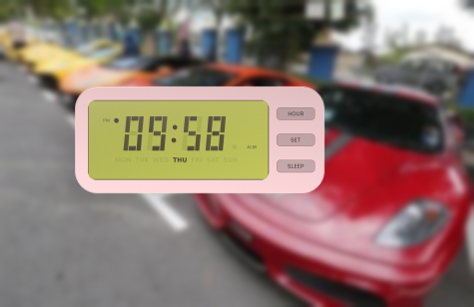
9:58
